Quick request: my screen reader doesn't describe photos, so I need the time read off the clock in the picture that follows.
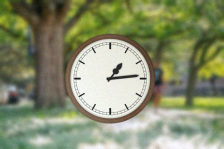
1:14
